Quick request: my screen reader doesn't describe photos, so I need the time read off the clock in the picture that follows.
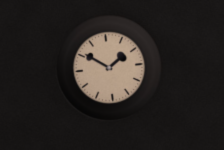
1:51
